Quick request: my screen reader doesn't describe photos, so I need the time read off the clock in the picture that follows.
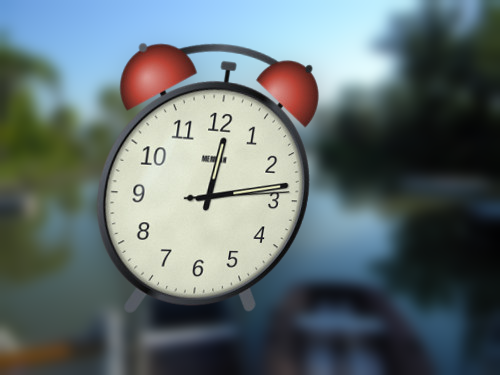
12:13:14
